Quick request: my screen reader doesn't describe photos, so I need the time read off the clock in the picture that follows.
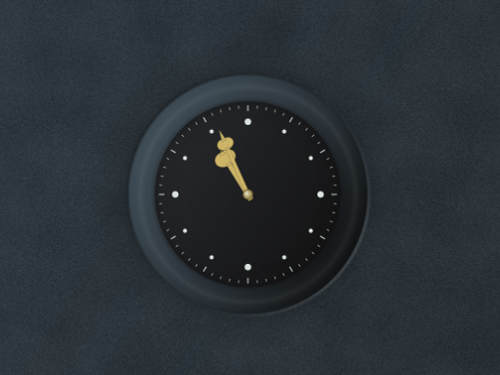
10:56
